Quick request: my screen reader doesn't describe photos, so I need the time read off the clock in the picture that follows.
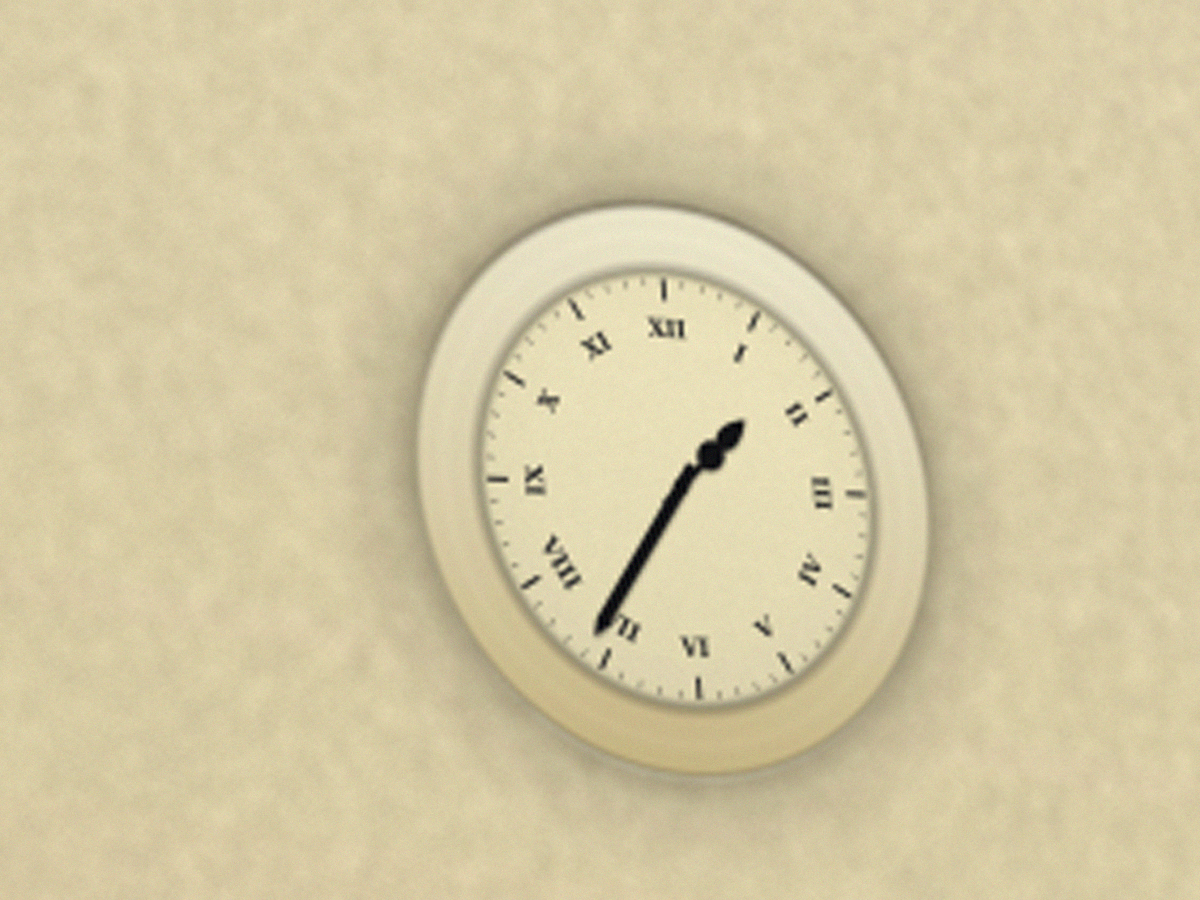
1:36
